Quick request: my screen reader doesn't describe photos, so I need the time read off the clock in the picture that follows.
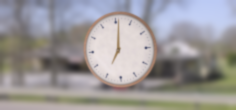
7:01
